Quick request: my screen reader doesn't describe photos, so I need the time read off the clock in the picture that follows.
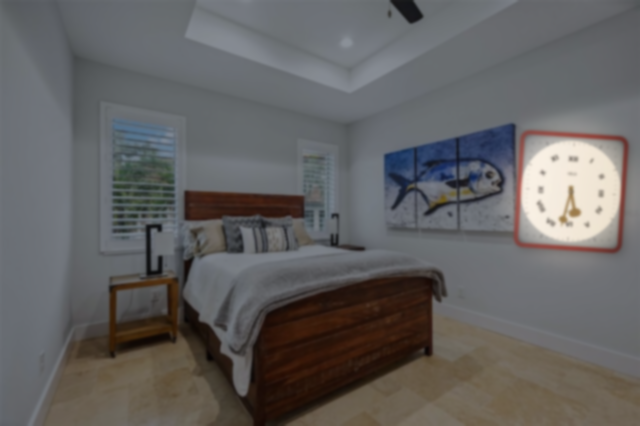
5:32
